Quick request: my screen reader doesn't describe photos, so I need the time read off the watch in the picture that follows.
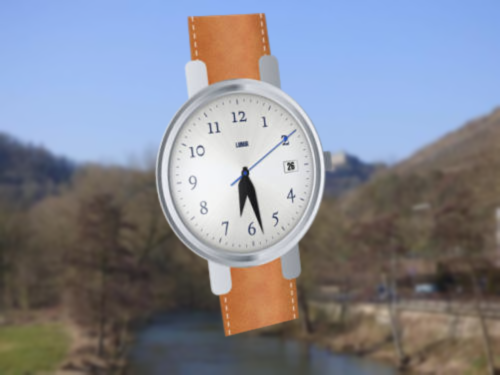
6:28:10
